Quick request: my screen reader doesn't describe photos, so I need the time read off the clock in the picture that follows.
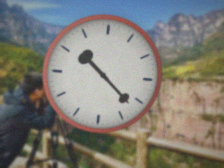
10:22
